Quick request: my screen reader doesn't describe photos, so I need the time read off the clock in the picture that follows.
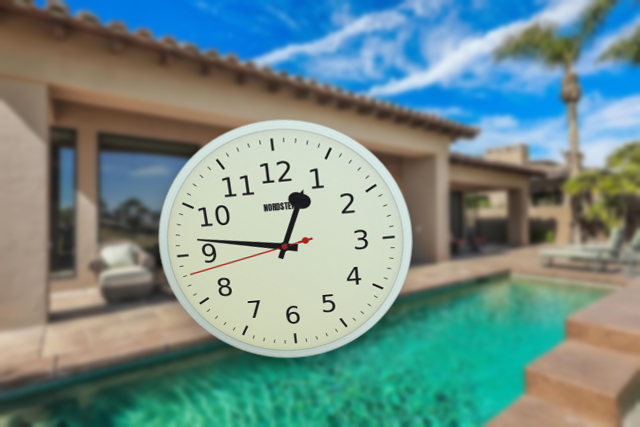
12:46:43
